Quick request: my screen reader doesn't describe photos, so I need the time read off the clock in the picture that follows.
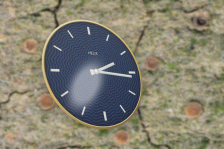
2:16
